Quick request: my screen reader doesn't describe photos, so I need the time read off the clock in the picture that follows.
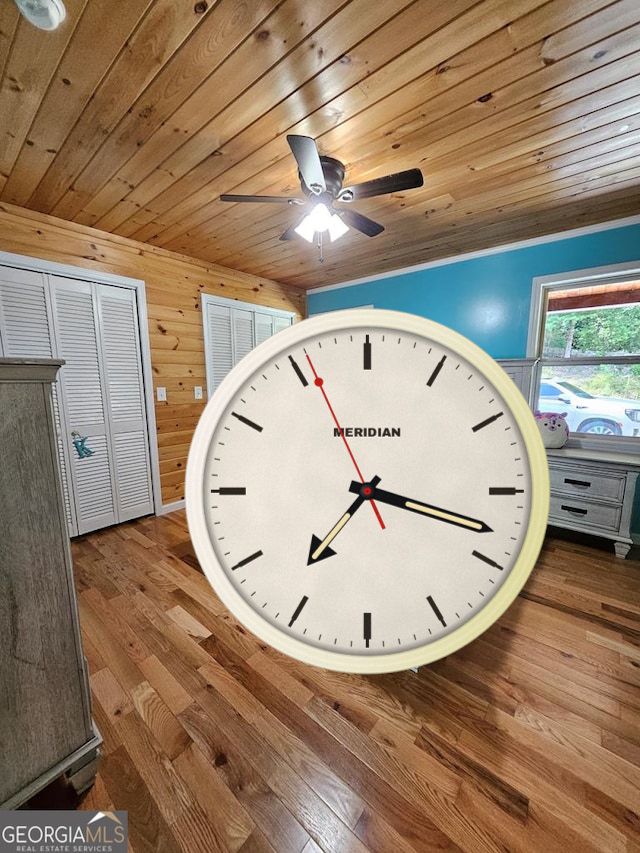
7:17:56
